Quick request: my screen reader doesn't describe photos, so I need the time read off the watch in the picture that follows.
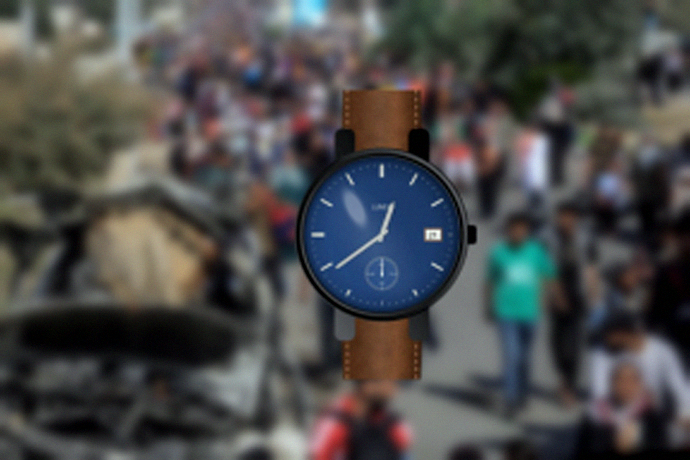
12:39
